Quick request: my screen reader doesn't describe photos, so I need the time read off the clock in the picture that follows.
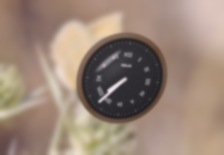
7:37
